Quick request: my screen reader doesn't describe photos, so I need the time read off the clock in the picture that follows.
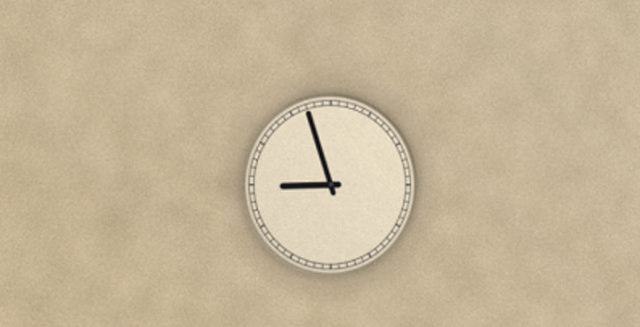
8:57
